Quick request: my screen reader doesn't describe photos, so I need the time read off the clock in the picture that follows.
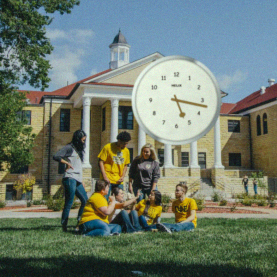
5:17
